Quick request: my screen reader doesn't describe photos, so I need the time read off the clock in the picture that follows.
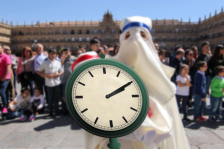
2:10
